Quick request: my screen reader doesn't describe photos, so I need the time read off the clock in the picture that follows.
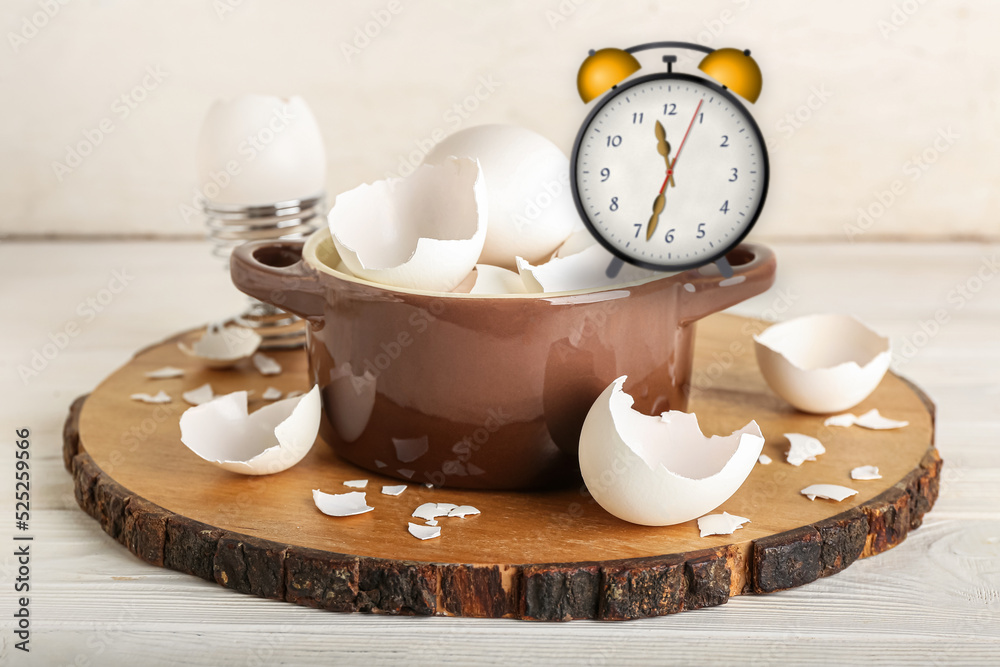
11:33:04
